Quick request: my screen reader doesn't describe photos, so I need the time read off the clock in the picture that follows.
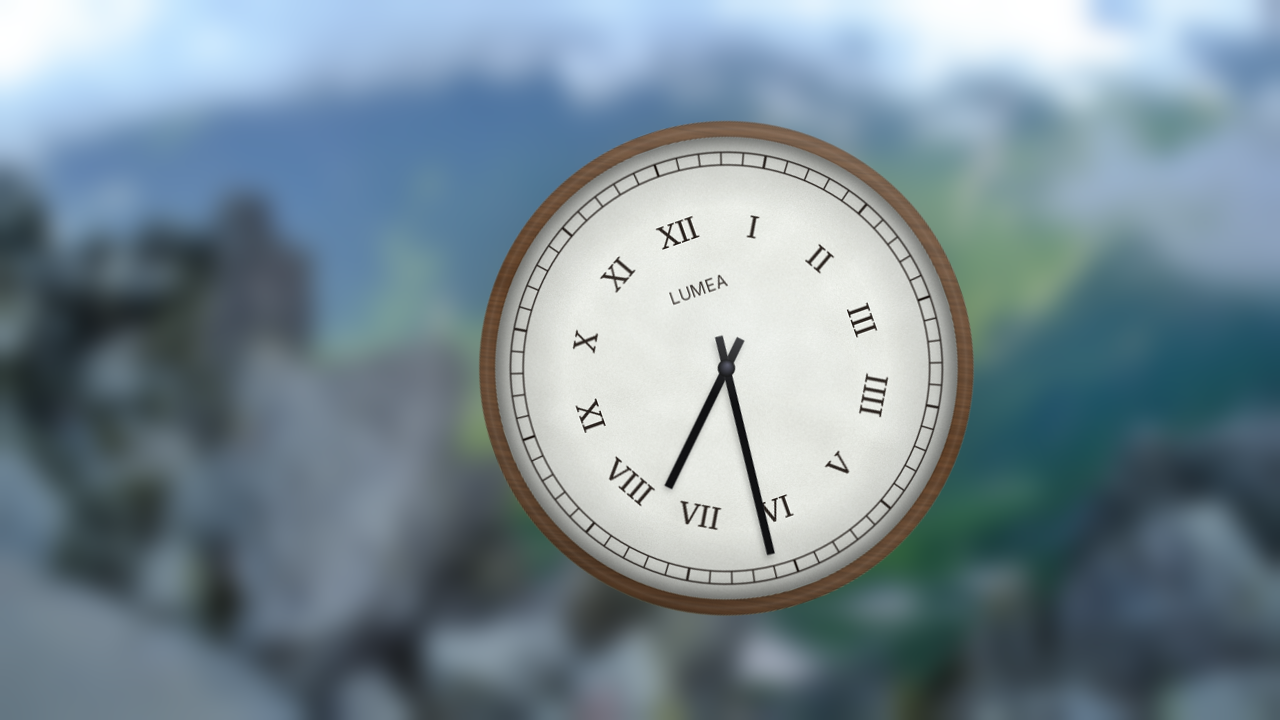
7:31
